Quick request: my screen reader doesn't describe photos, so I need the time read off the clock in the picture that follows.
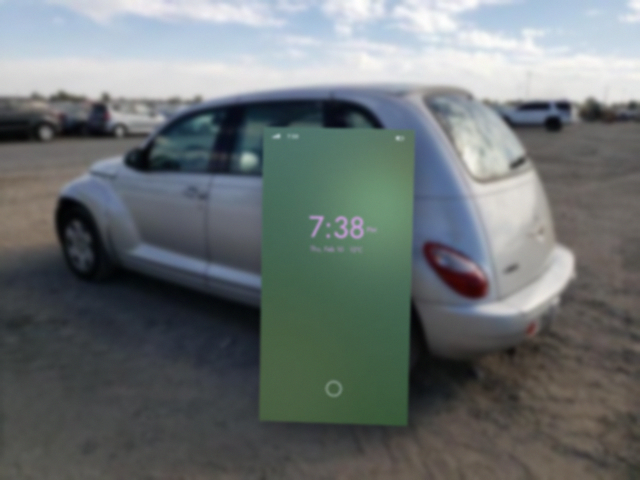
7:38
